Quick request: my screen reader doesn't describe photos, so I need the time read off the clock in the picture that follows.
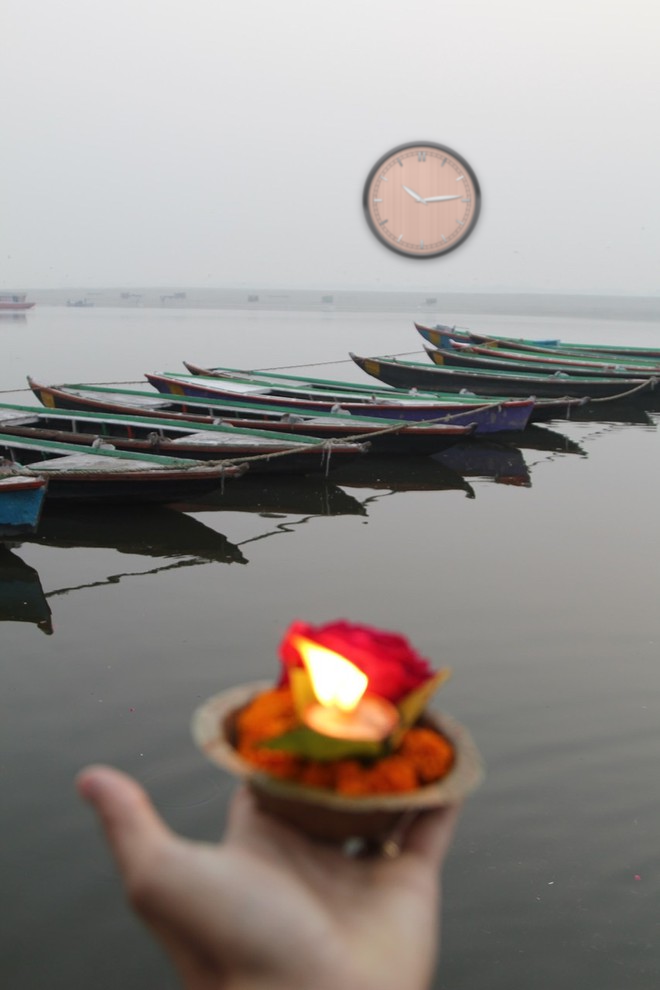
10:14
